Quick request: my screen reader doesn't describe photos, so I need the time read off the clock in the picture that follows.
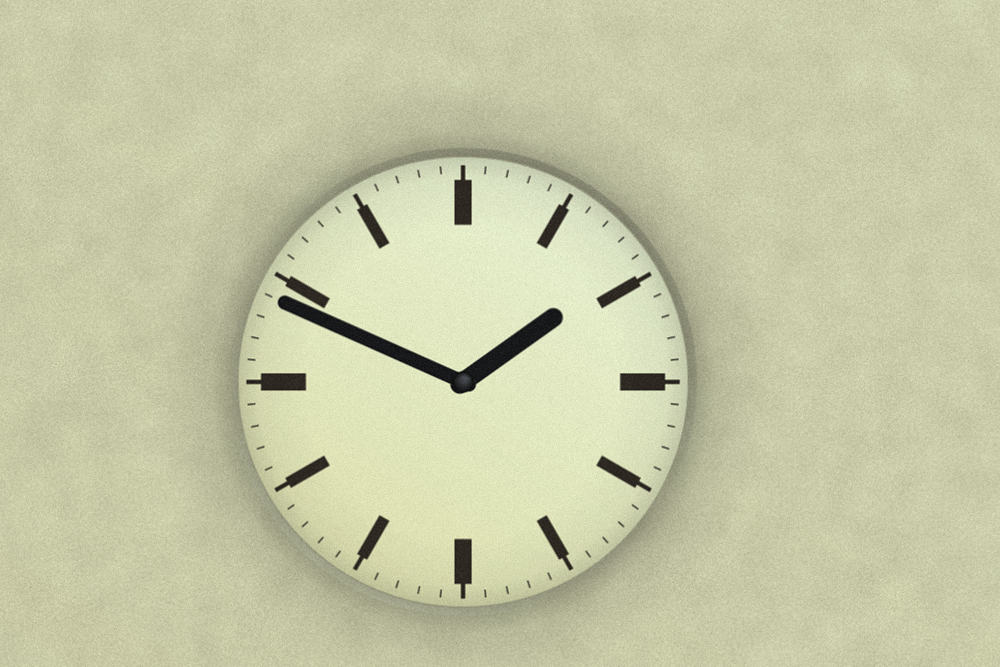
1:49
